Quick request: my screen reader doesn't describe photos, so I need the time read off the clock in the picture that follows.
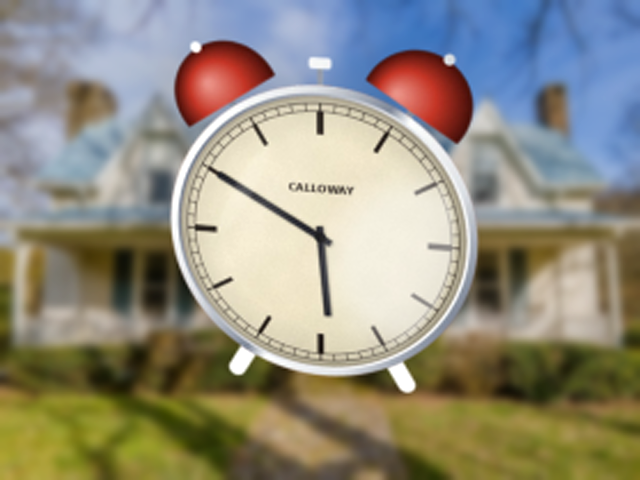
5:50
